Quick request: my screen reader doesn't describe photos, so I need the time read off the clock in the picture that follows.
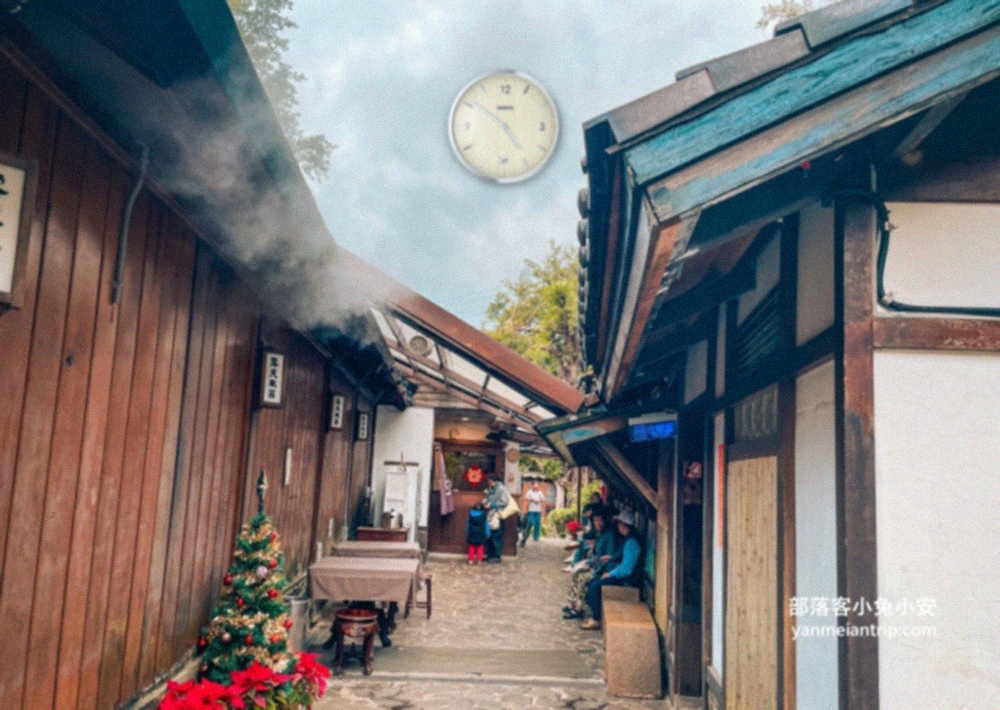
4:51
